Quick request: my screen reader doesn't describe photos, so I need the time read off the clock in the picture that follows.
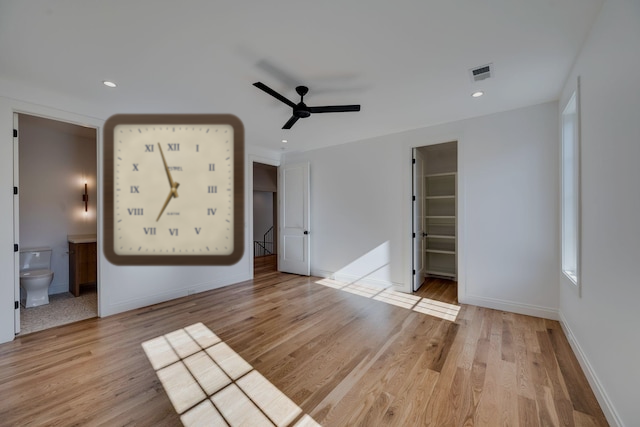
6:57
